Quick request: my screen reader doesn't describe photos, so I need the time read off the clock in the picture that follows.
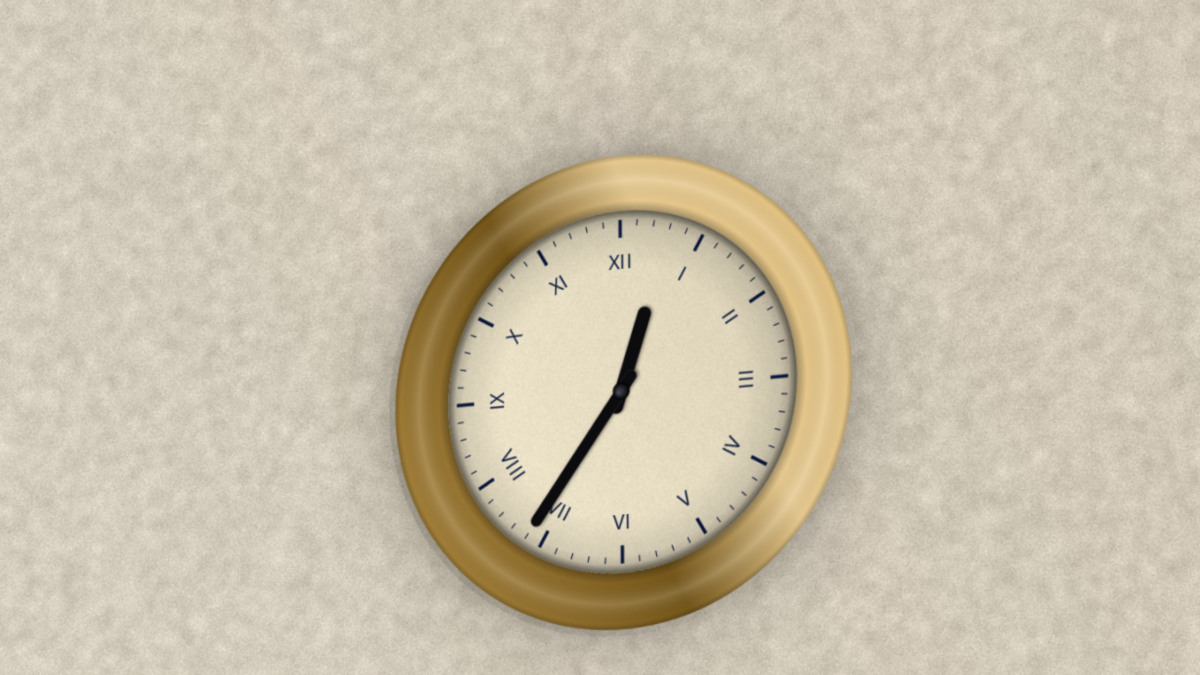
12:36
